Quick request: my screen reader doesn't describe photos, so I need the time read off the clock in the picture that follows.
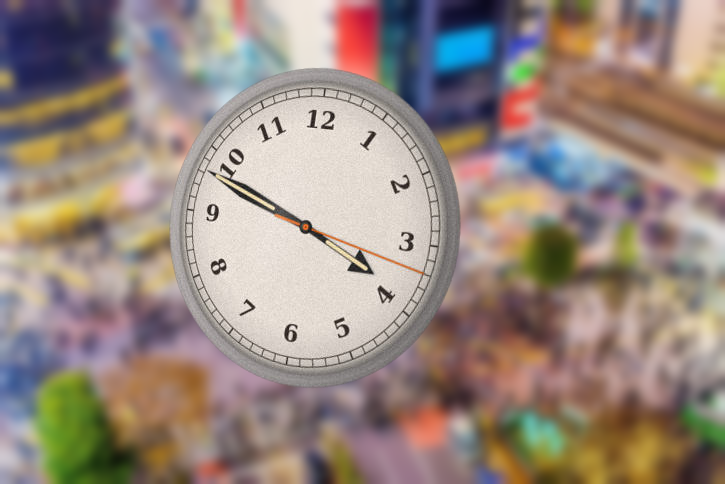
3:48:17
